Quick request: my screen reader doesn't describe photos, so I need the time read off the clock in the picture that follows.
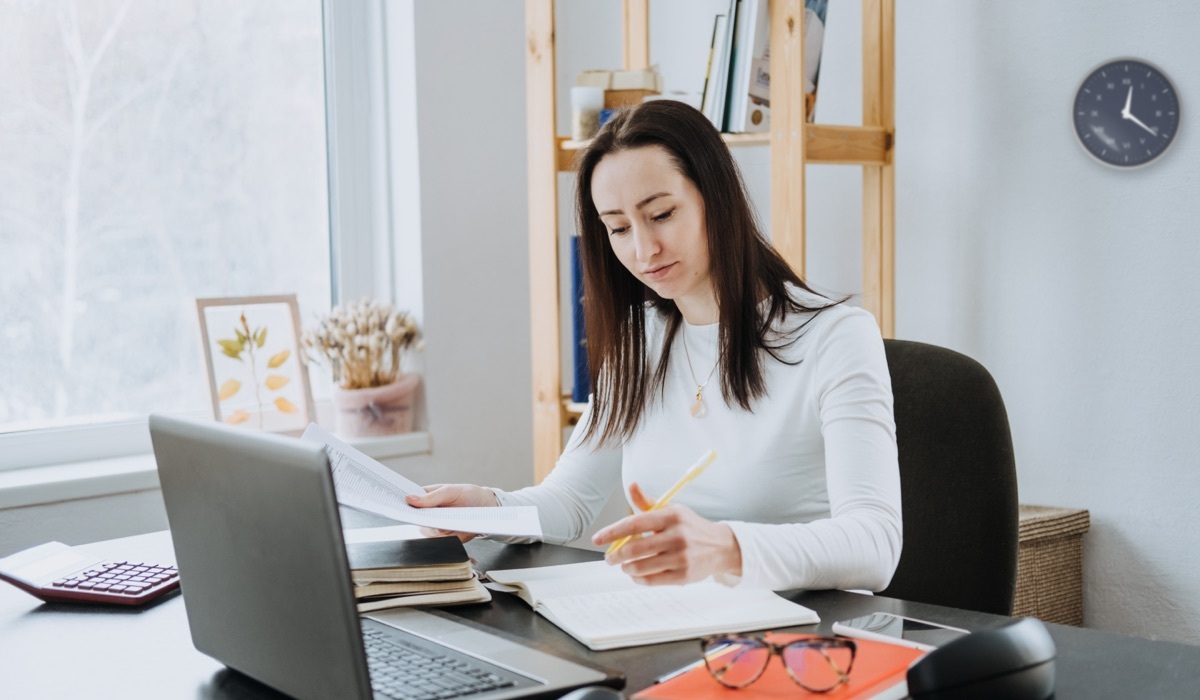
12:21
